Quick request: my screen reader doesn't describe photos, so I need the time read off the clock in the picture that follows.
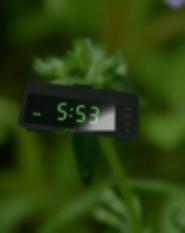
5:53
